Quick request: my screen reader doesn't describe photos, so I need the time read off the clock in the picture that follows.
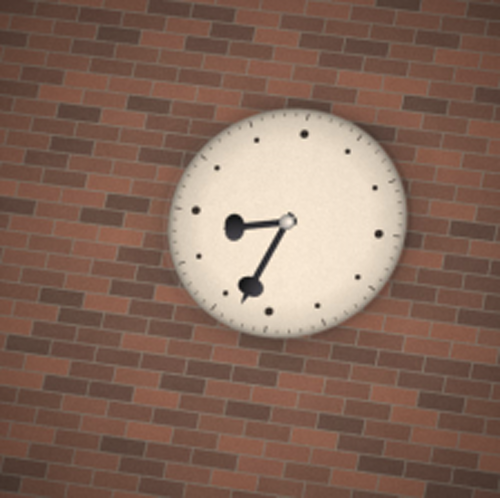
8:33
